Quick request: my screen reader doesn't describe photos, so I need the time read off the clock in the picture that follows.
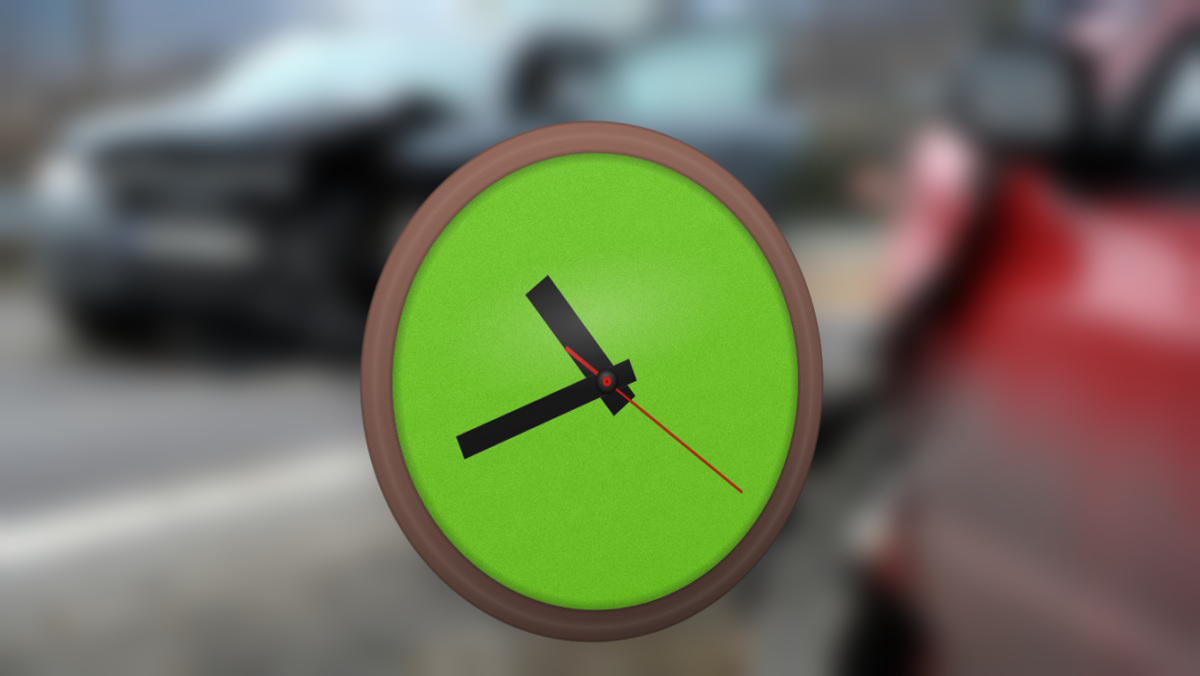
10:41:21
